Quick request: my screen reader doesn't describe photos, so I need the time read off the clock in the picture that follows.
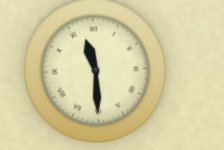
11:30
